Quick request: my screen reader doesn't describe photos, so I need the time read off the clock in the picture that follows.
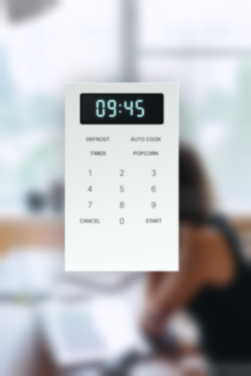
9:45
